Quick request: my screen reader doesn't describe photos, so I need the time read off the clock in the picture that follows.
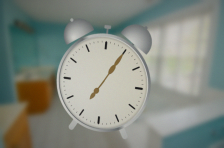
7:05
